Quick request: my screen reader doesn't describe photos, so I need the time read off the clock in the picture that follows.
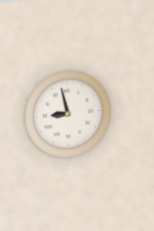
8:58
